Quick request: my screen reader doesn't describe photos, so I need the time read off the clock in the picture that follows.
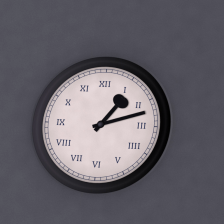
1:12
